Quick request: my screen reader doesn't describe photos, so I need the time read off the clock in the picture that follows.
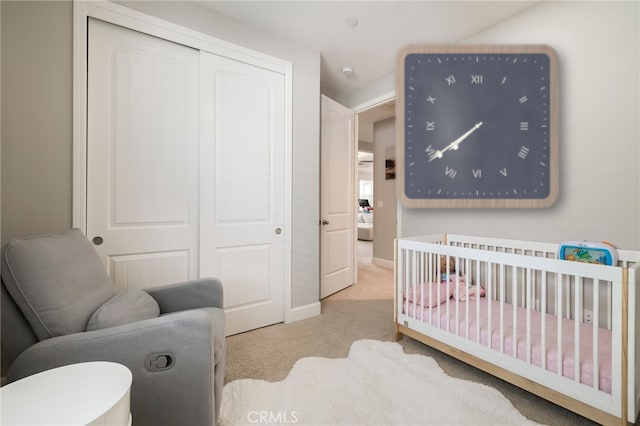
7:39
